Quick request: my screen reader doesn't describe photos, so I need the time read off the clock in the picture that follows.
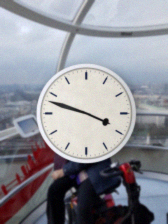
3:48
